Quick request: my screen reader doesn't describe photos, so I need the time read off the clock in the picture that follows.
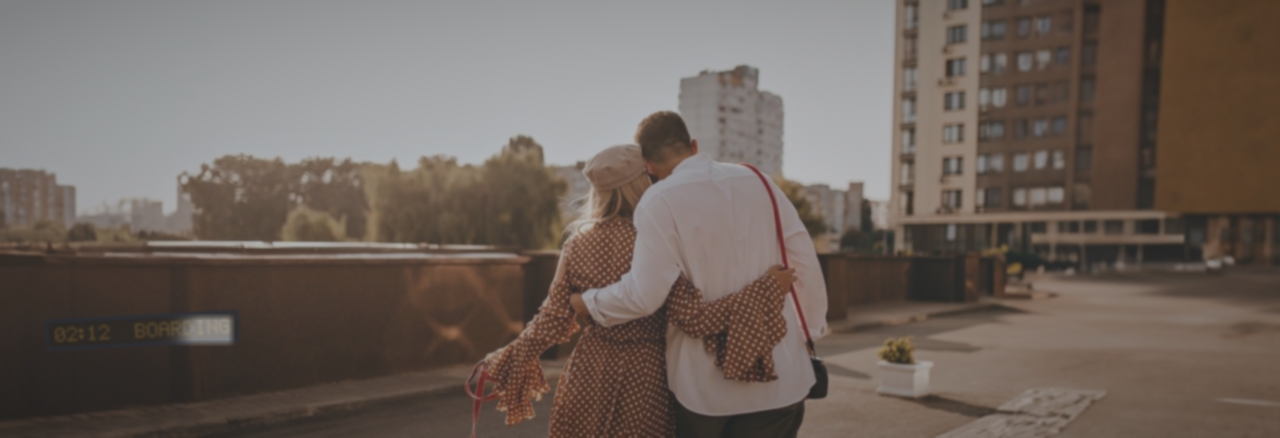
2:12
